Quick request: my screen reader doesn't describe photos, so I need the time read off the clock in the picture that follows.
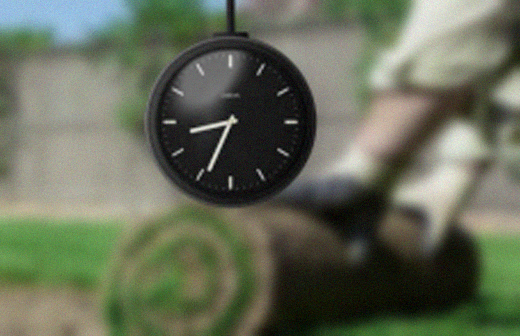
8:34
